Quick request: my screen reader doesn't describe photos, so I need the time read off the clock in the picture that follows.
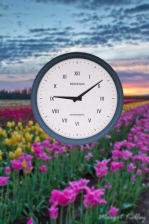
9:09
